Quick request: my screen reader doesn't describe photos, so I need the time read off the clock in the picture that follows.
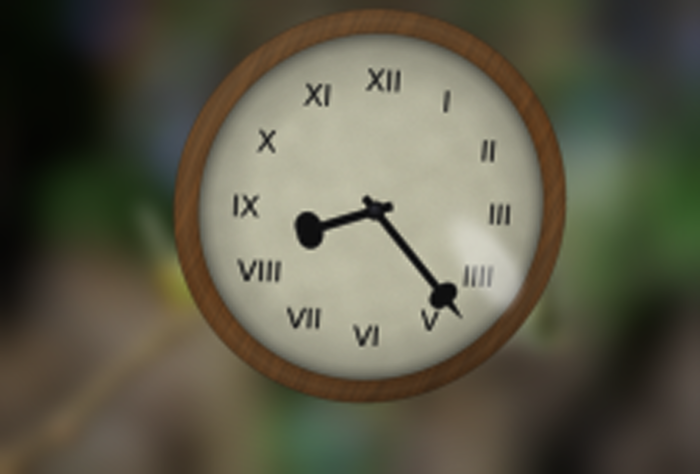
8:23
